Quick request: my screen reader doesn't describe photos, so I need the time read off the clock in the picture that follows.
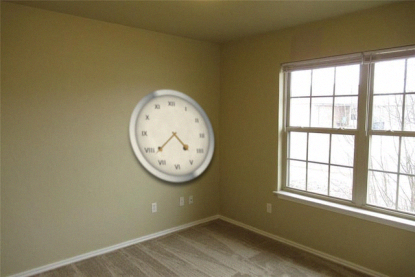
4:38
